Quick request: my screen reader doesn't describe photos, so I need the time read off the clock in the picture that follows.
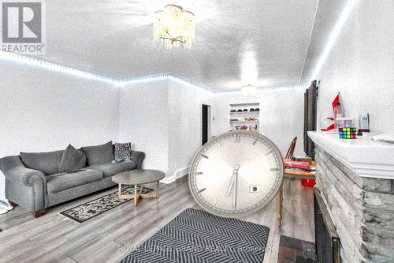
6:30
